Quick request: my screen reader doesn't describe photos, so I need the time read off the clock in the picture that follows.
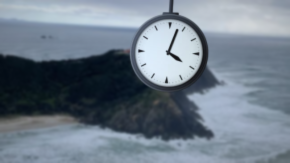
4:03
